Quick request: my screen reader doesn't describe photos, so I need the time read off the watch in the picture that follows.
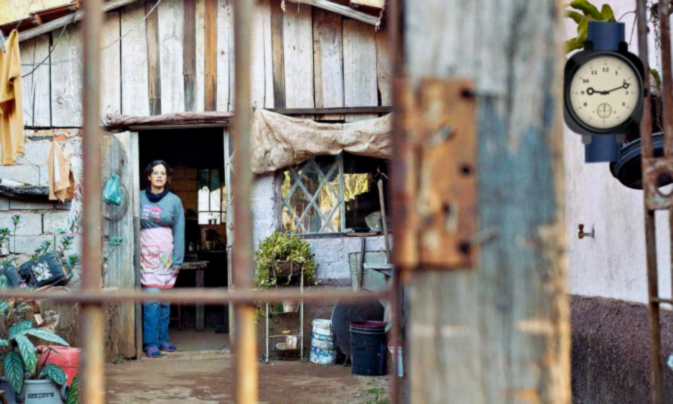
9:12
